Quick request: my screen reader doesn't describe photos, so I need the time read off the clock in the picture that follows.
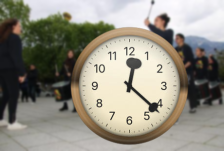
12:22
